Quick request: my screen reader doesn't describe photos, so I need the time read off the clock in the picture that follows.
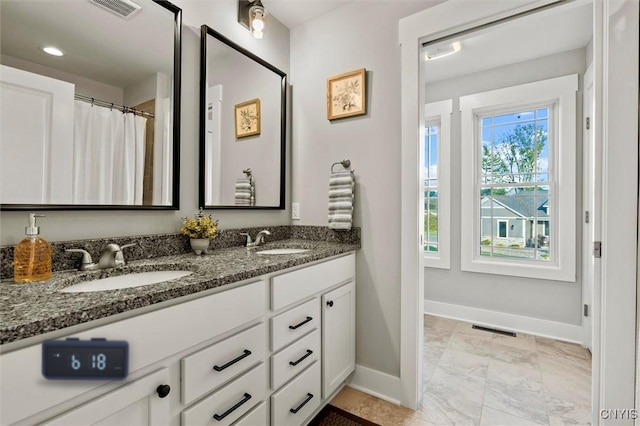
6:18
